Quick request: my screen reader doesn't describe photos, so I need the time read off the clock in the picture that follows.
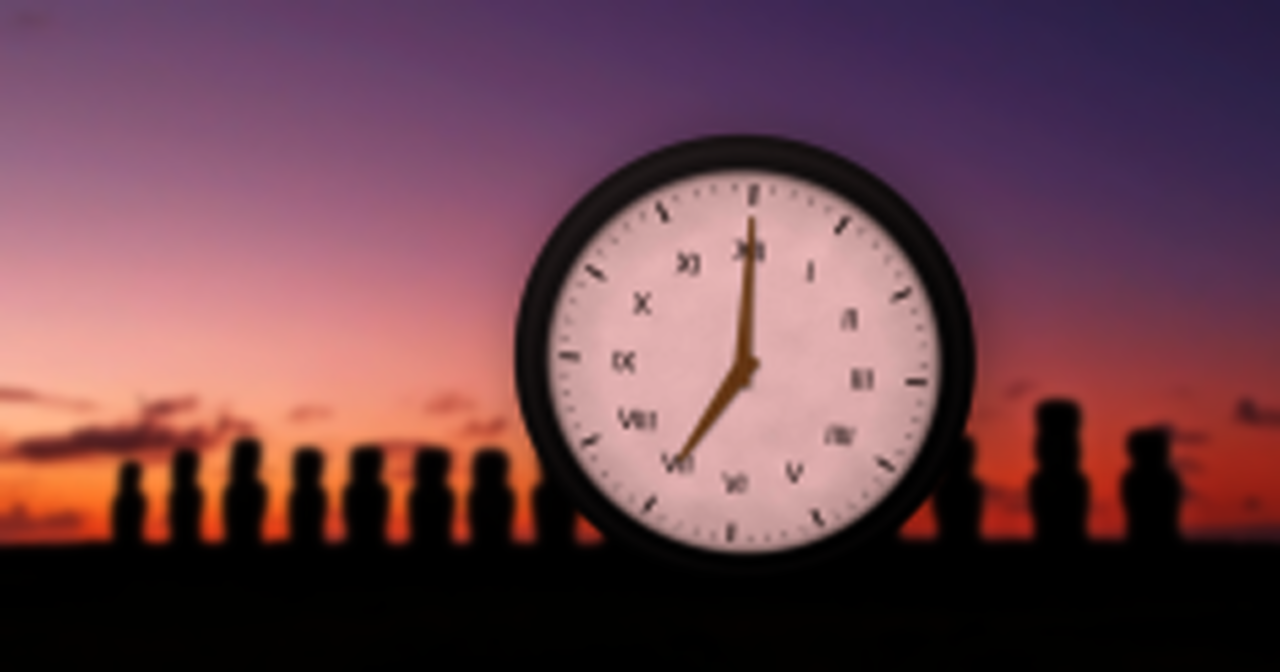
7:00
